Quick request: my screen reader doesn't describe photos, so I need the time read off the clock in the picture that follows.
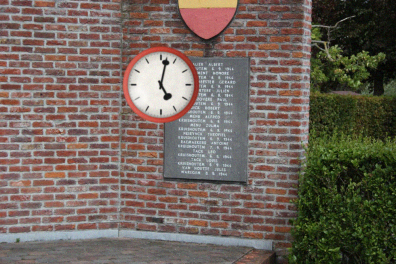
5:02
